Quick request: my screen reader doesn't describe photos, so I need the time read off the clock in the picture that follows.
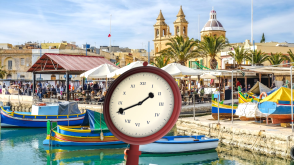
1:41
